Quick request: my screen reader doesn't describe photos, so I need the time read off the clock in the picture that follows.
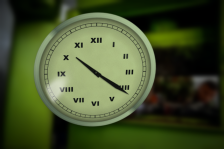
10:21
